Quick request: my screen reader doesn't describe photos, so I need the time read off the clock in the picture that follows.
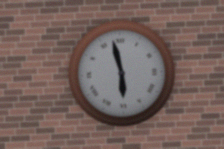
5:58
